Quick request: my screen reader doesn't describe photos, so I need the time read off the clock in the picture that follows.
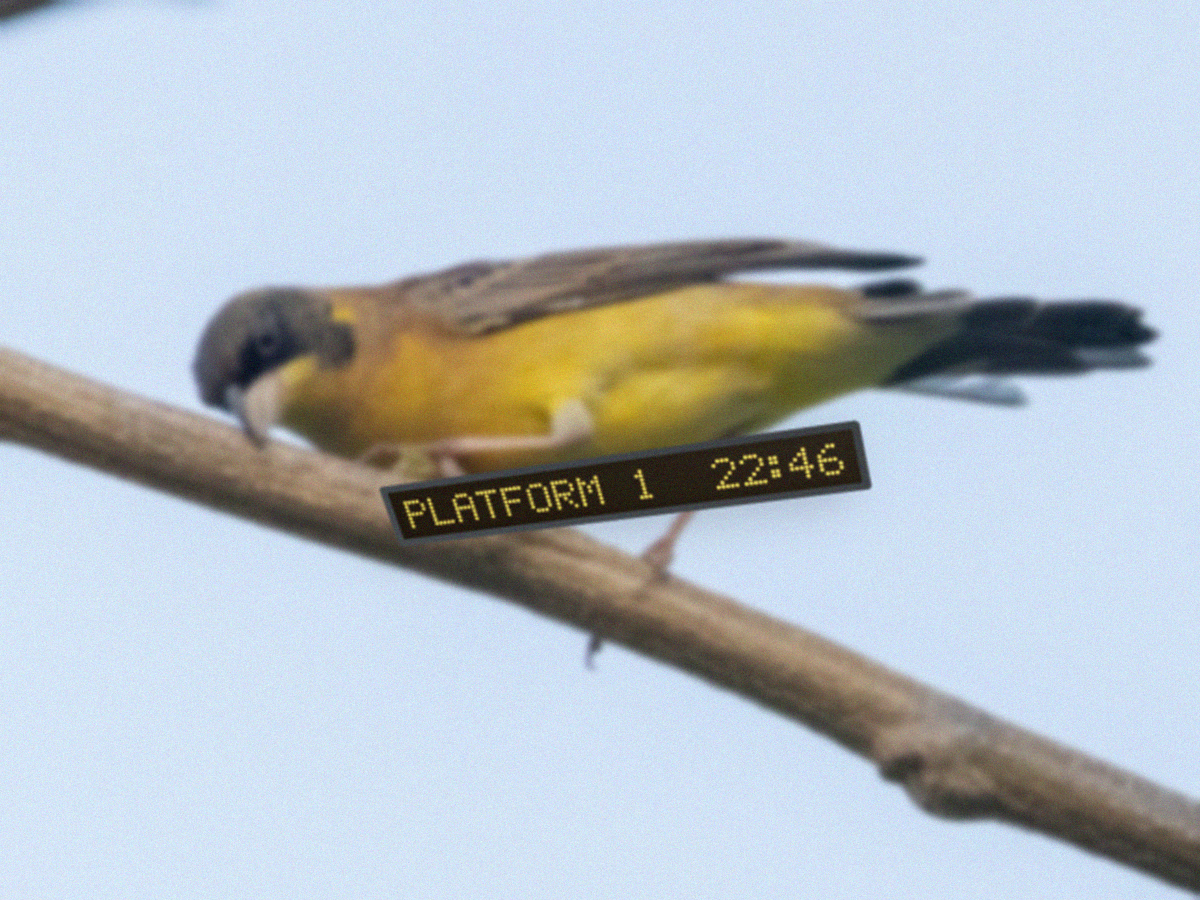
22:46
